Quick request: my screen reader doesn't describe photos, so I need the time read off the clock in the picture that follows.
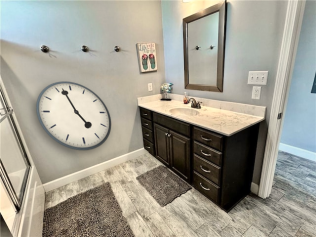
4:57
